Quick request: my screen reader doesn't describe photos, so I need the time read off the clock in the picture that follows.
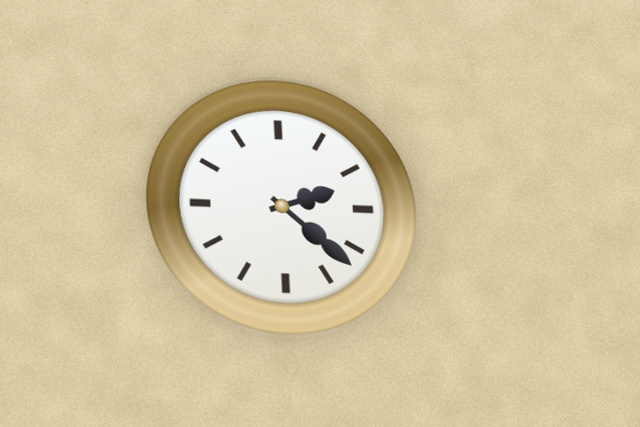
2:22
